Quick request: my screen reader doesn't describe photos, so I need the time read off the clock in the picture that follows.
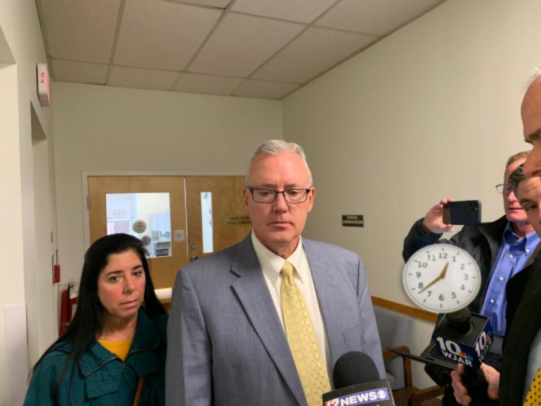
12:38
